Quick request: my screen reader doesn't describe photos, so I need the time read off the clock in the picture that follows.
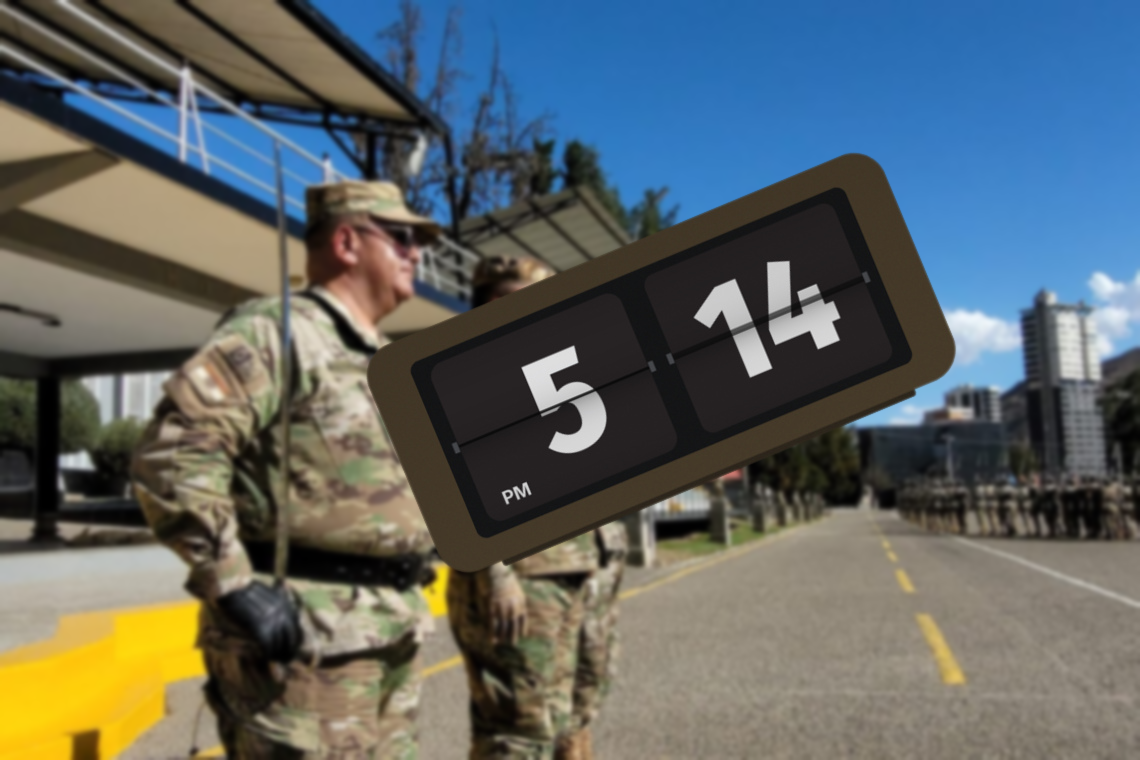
5:14
